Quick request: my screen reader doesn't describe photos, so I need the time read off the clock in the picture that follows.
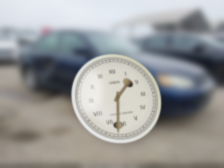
1:32
